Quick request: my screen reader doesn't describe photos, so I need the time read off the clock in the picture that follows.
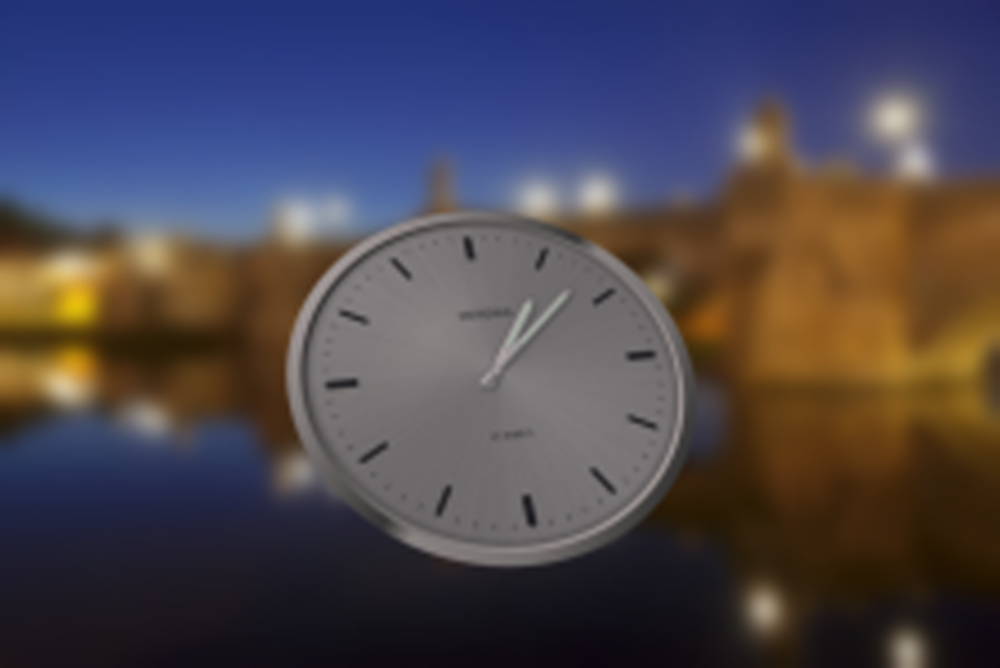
1:08
